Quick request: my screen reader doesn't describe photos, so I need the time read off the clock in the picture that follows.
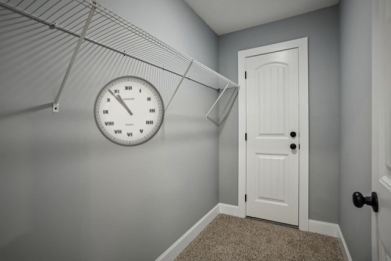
10:53
